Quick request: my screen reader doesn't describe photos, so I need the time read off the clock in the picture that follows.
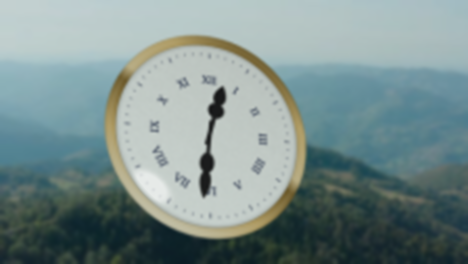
12:31
